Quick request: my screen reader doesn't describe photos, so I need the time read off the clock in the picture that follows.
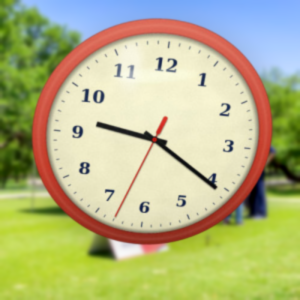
9:20:33
